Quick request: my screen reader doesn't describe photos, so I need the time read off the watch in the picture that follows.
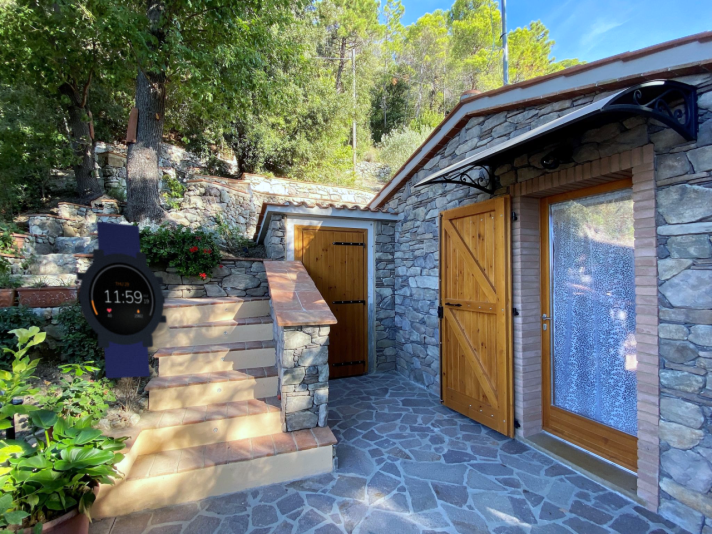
11:59
